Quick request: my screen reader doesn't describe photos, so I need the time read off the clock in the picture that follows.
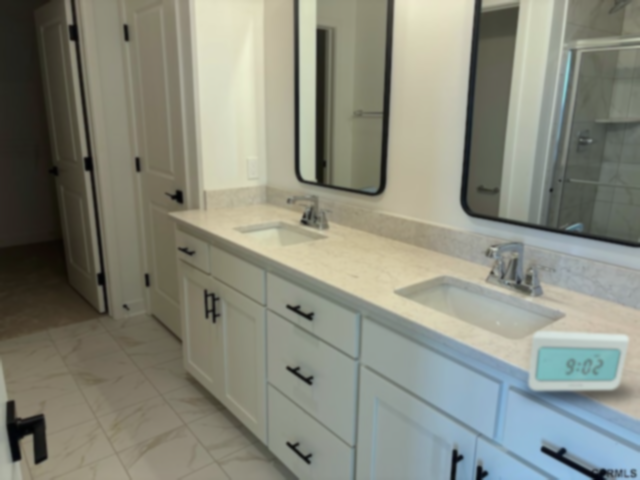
9:02
